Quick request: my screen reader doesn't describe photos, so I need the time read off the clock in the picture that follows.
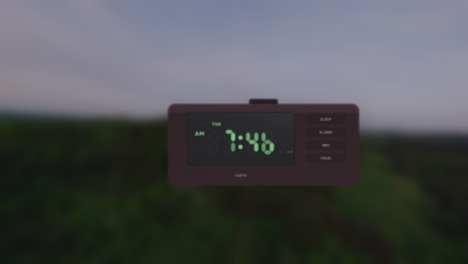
7:46
